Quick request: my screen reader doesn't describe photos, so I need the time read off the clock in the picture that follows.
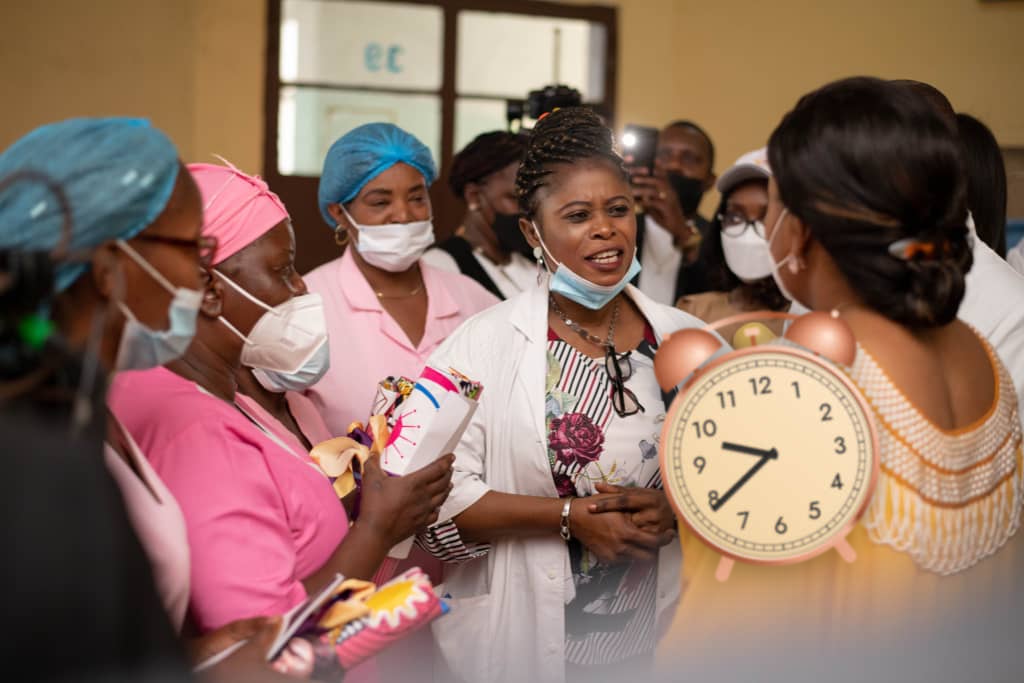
9:39
